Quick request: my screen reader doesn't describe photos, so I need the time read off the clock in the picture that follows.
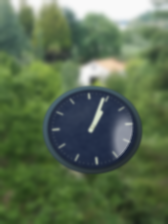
1:04
